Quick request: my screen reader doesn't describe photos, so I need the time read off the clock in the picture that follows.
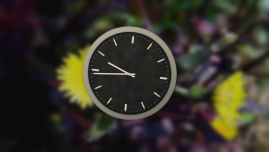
9:44
